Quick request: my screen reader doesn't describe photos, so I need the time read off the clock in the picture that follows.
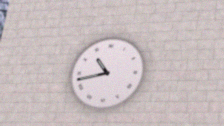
10:43
